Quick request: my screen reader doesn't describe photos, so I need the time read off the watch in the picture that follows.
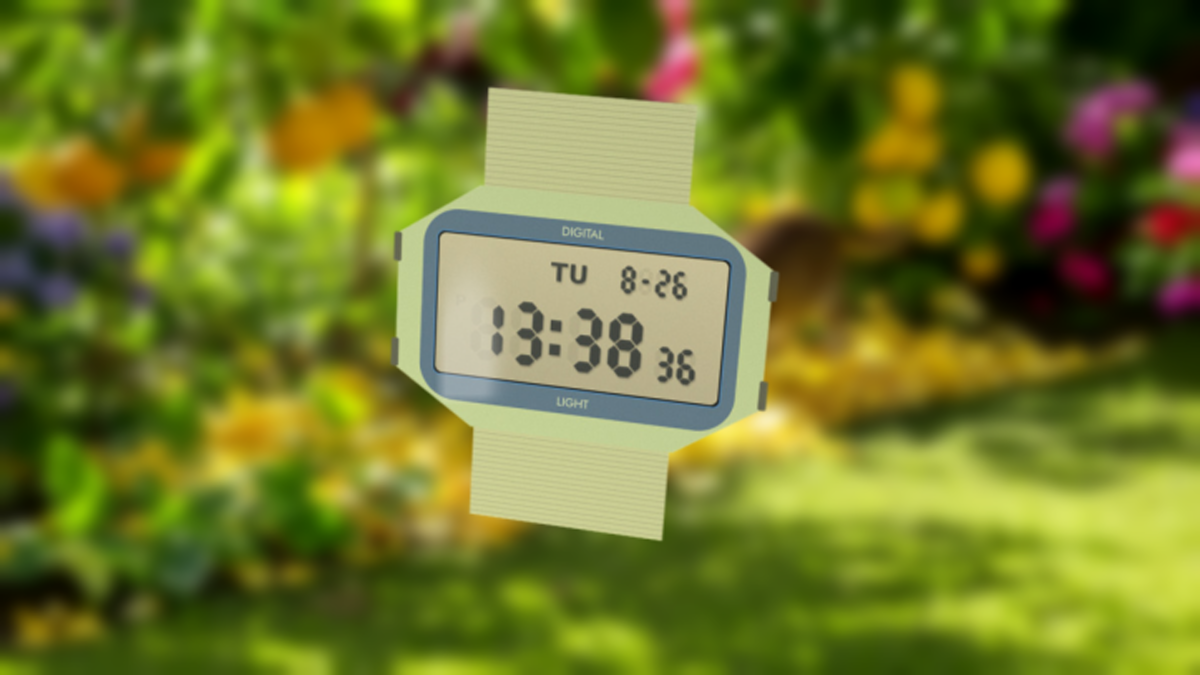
13:38:36
